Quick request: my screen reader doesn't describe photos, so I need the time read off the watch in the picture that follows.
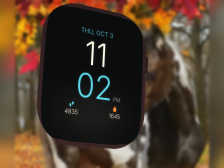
11:02
